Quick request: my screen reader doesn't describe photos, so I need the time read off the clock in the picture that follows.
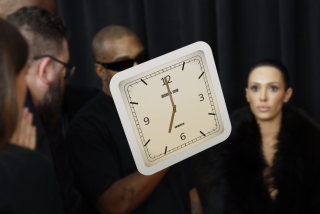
7:00
